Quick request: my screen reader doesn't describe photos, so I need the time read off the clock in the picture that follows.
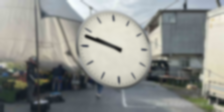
9:48
